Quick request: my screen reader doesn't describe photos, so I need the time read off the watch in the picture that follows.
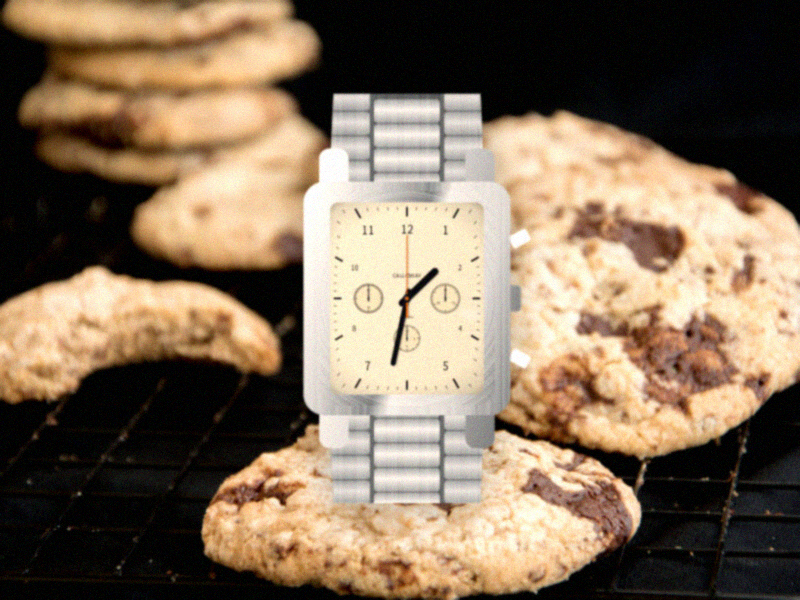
1:32
